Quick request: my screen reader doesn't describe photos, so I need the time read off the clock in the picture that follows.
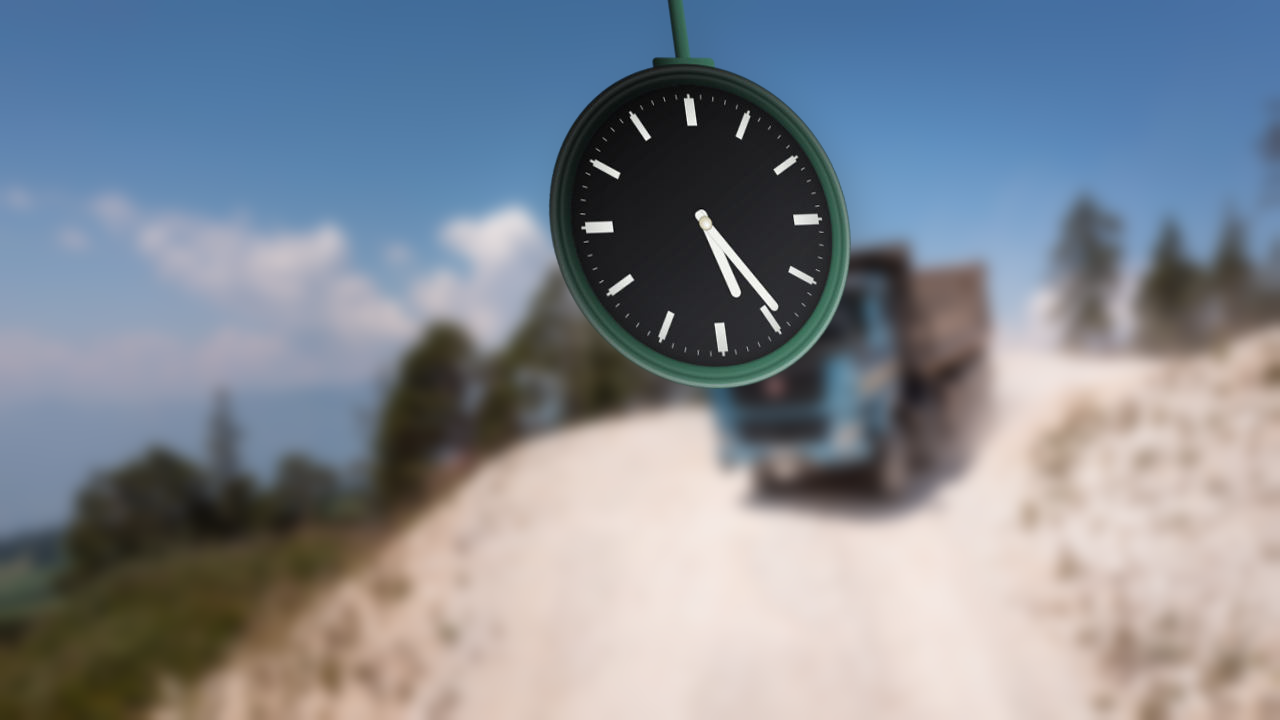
5:24
